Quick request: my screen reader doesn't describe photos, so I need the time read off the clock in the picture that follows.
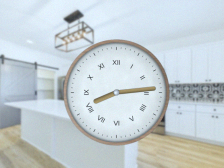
8:14
